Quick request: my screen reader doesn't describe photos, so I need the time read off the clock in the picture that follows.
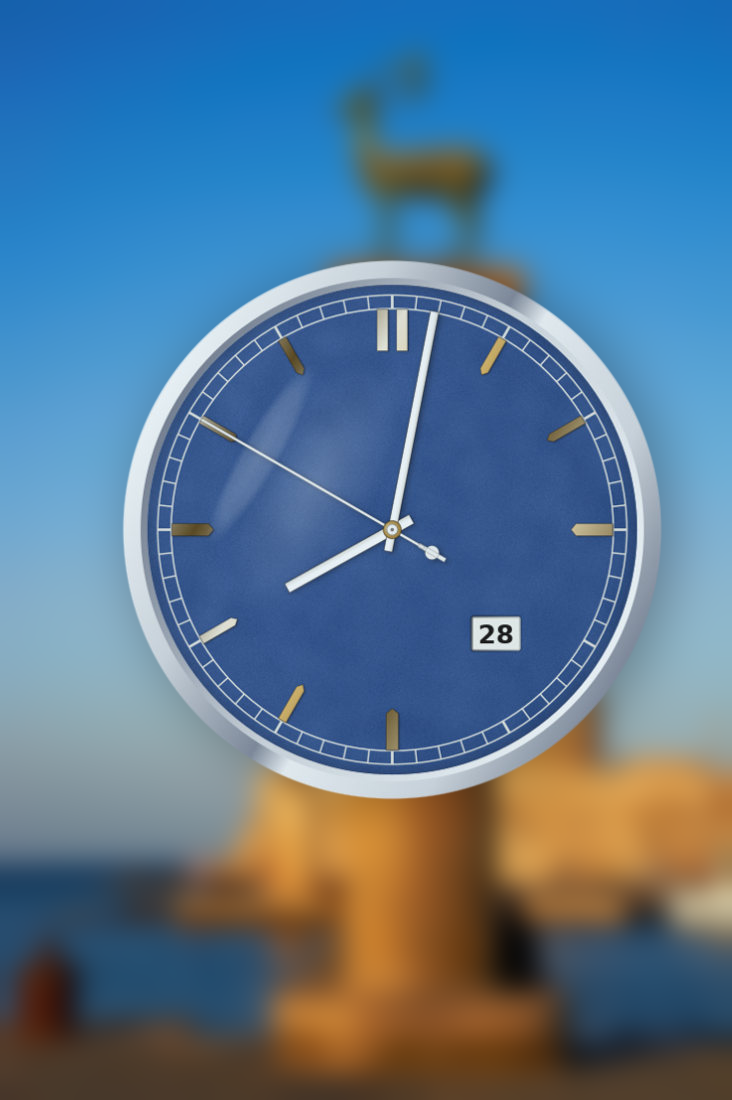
8:01:50
